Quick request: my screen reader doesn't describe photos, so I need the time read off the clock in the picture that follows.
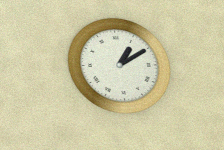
1:10
